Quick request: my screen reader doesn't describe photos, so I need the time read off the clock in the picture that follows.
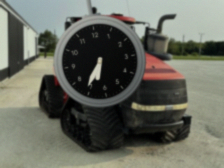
6:36
